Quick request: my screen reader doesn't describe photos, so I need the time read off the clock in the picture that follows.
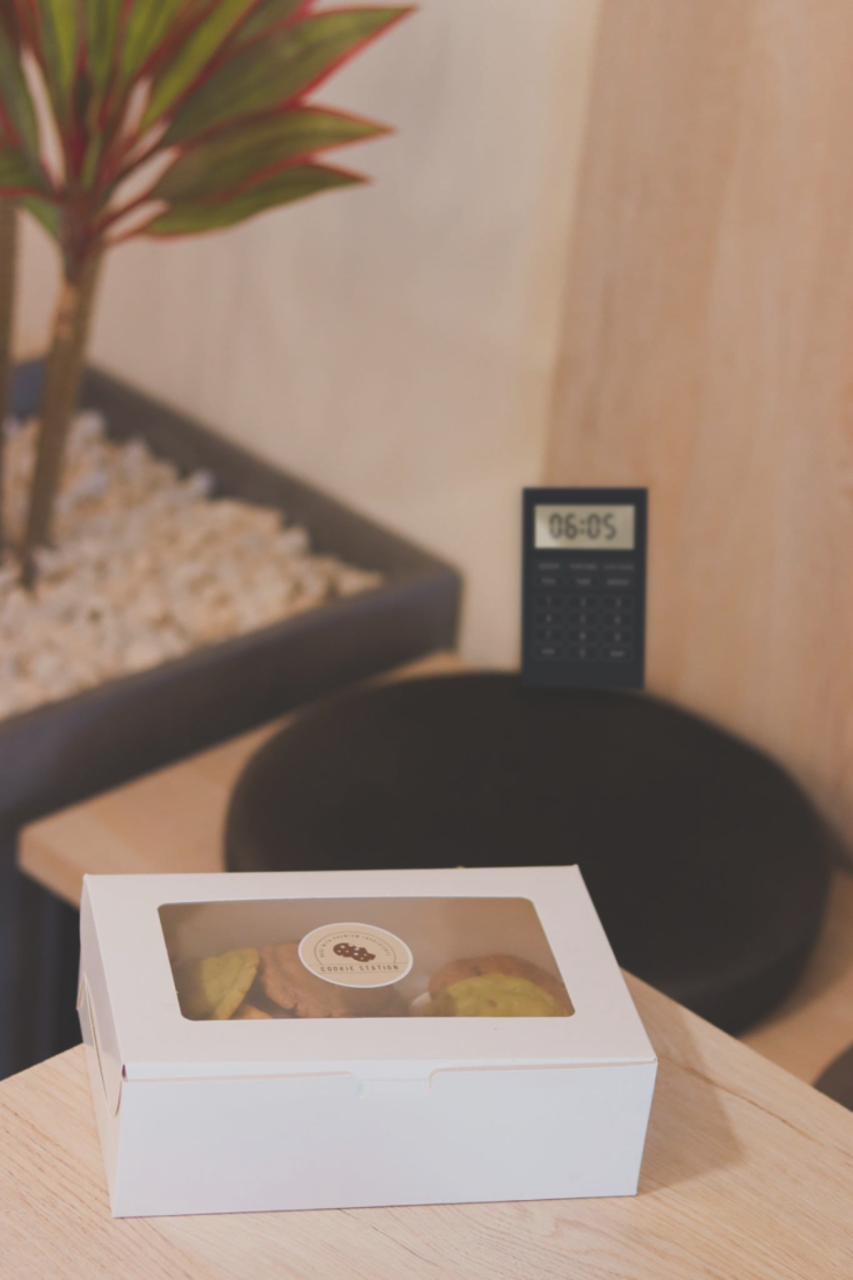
6:05
